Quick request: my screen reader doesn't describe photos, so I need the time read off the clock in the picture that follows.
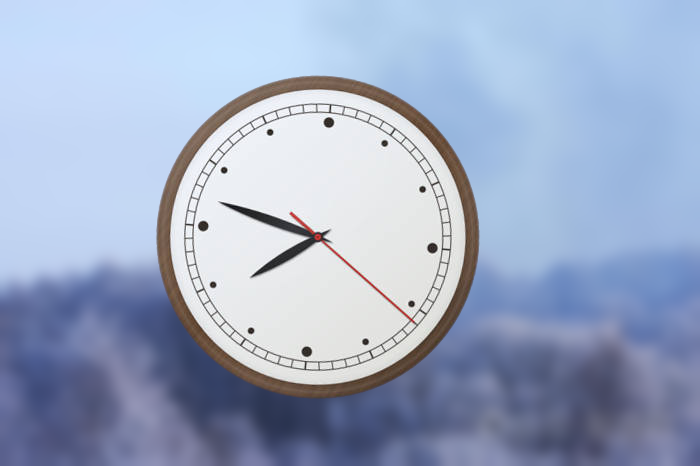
7:47:21
